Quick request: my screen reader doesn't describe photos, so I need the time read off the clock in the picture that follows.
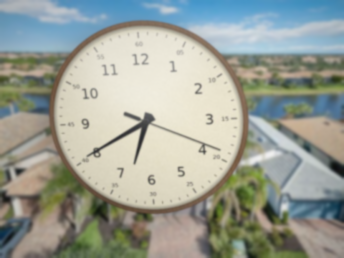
6:40:19
